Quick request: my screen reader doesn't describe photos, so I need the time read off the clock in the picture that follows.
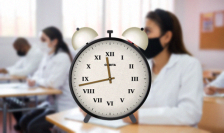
11:43
